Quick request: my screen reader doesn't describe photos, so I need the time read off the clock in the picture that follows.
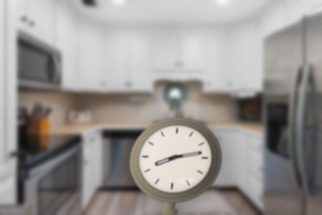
8:13
